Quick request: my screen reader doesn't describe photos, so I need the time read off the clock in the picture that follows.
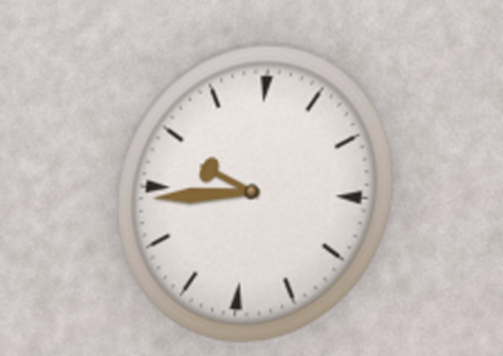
9:44
